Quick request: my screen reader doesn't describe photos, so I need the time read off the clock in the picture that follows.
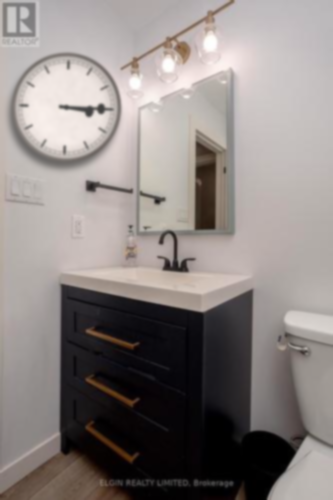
3:15
